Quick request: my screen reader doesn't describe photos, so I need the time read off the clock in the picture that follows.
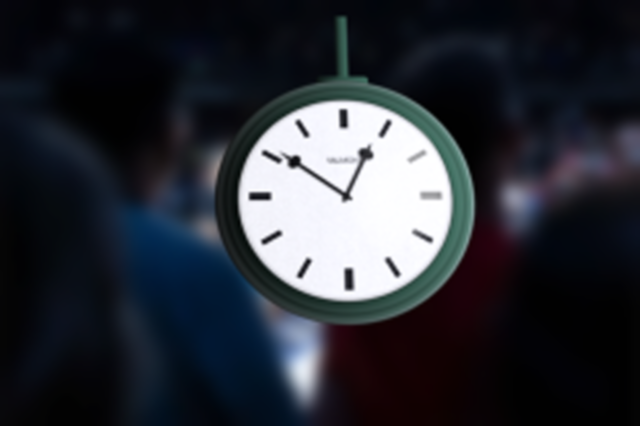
12:51
